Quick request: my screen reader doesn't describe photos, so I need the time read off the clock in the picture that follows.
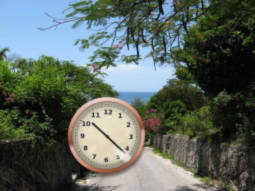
10:22
